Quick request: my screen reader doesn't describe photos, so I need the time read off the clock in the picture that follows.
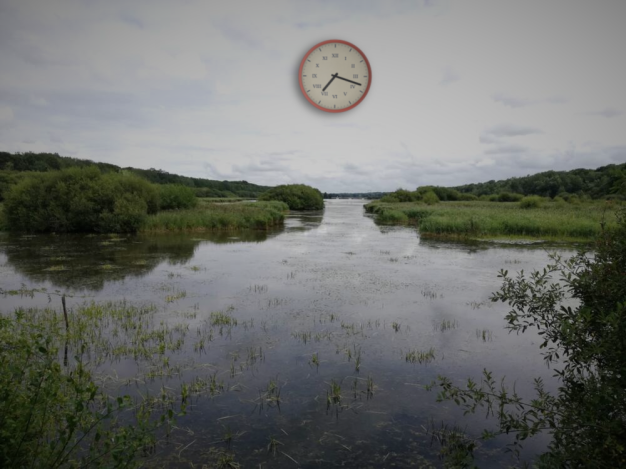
7:18
